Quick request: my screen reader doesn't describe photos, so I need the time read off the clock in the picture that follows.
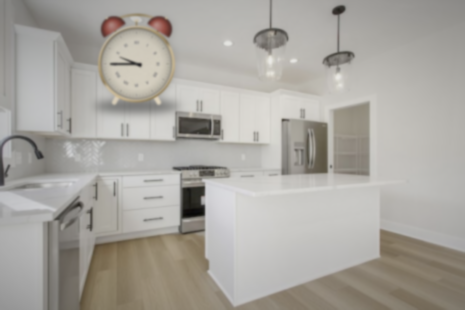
9:45
